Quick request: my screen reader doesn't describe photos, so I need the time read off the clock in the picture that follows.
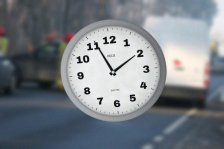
1:56
